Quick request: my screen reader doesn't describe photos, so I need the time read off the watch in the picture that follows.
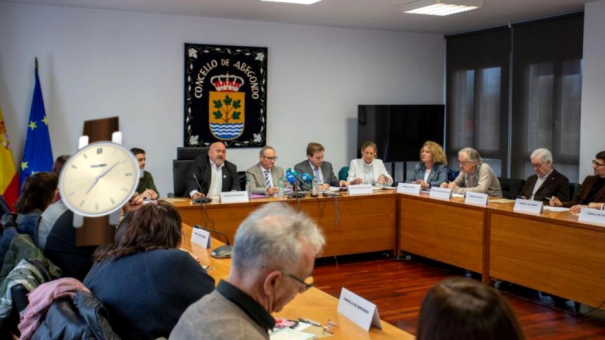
7:09
